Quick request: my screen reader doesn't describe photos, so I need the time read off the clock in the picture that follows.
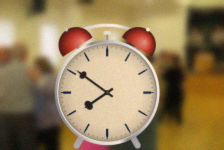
7:51
